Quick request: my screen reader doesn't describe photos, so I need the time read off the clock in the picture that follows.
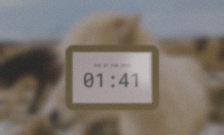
1:41
